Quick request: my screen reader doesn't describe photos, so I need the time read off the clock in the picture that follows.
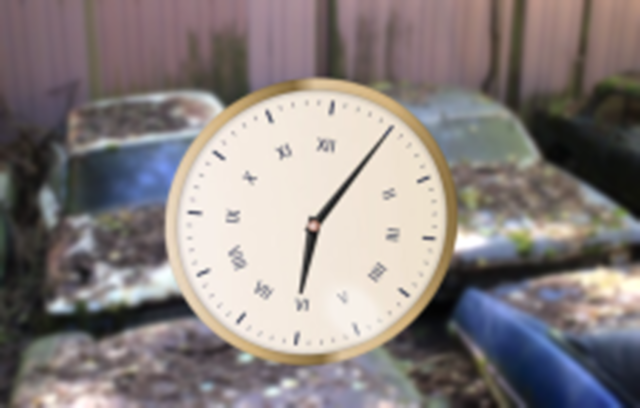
6:05
